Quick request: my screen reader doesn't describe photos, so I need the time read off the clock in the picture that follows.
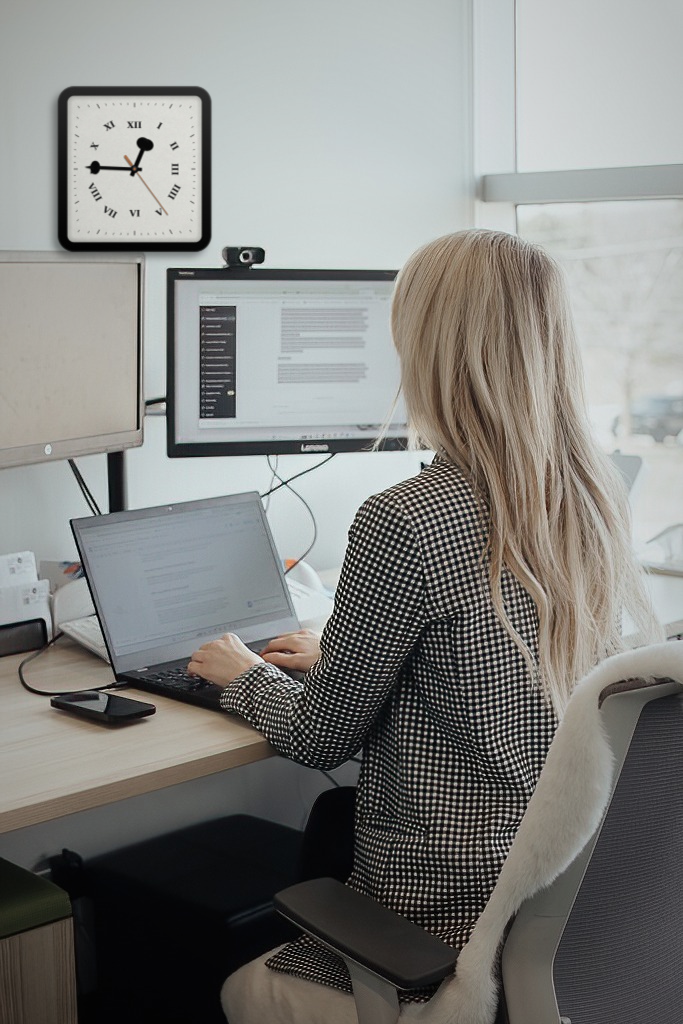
12:45:24
